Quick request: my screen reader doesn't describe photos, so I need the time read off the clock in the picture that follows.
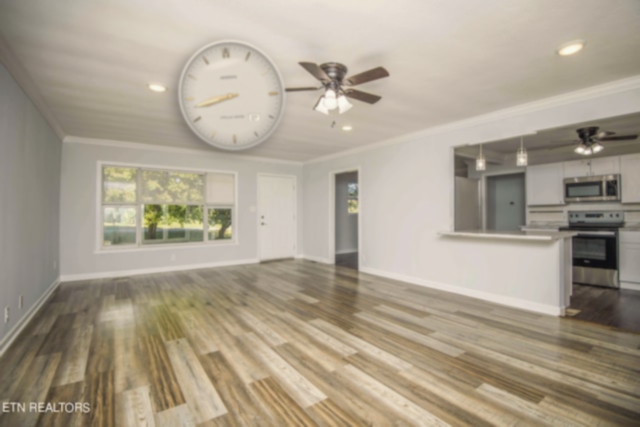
8:43
